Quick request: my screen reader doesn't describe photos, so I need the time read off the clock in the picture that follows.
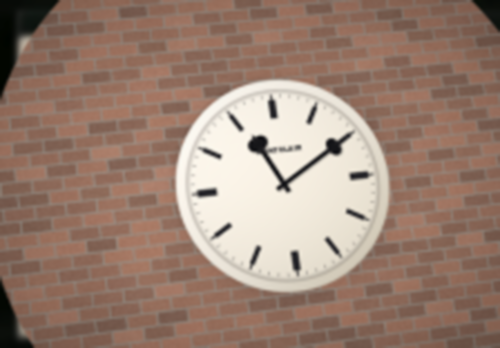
11:10
